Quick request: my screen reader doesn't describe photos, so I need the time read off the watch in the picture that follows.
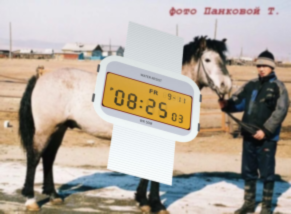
8:25
